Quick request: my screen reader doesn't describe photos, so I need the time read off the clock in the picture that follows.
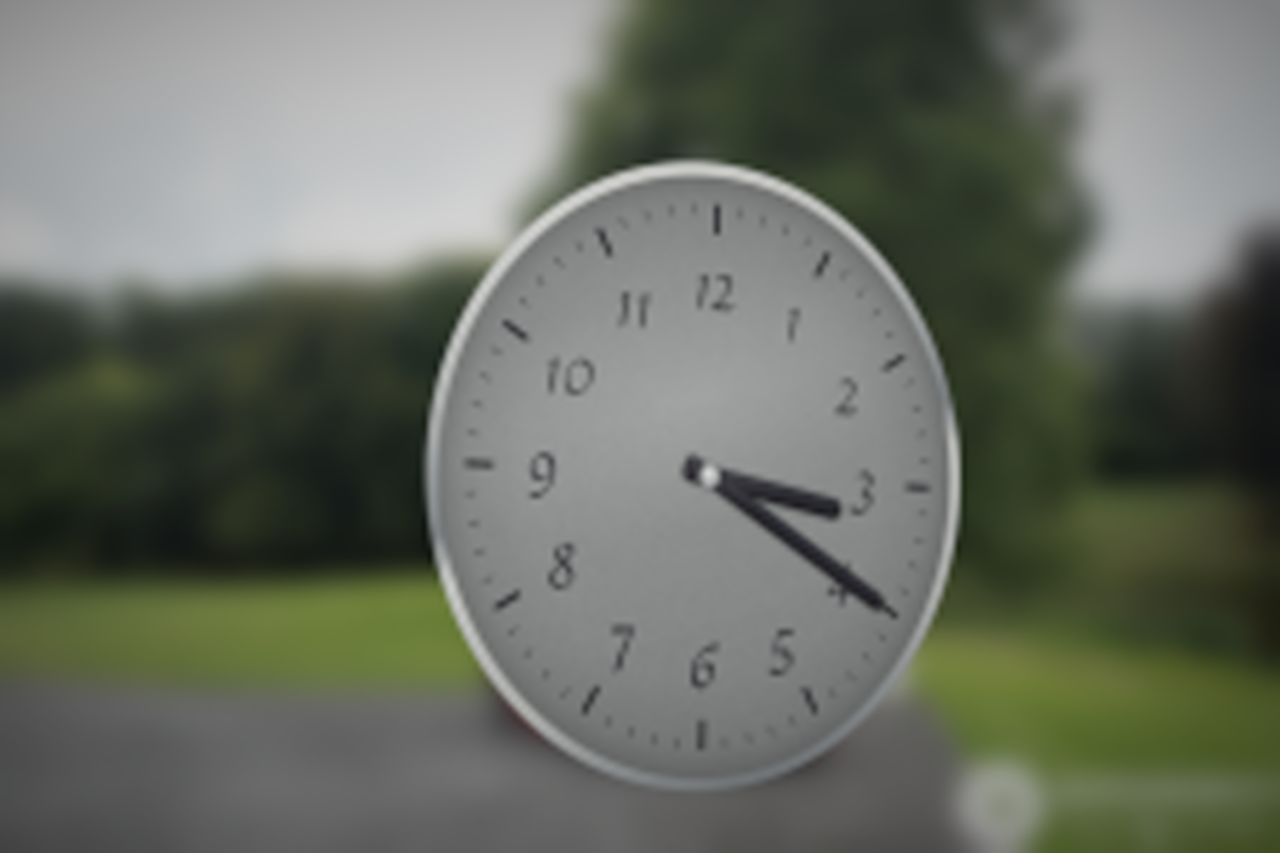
3:20
